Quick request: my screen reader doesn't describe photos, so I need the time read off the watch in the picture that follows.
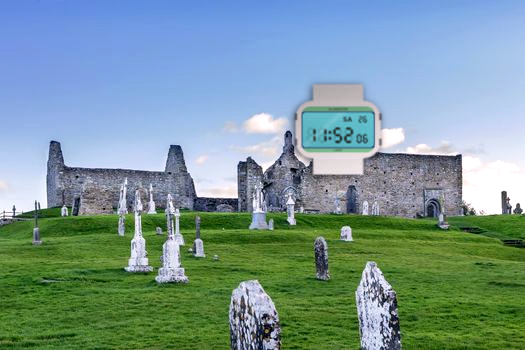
11:52:06
